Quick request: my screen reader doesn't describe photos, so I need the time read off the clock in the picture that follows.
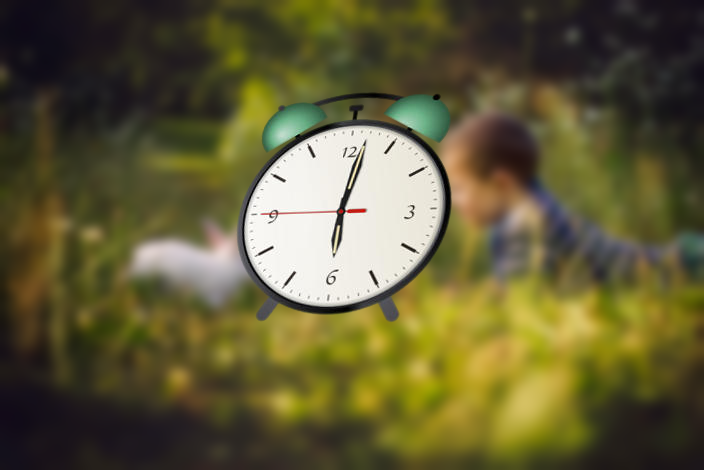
6:01:45
